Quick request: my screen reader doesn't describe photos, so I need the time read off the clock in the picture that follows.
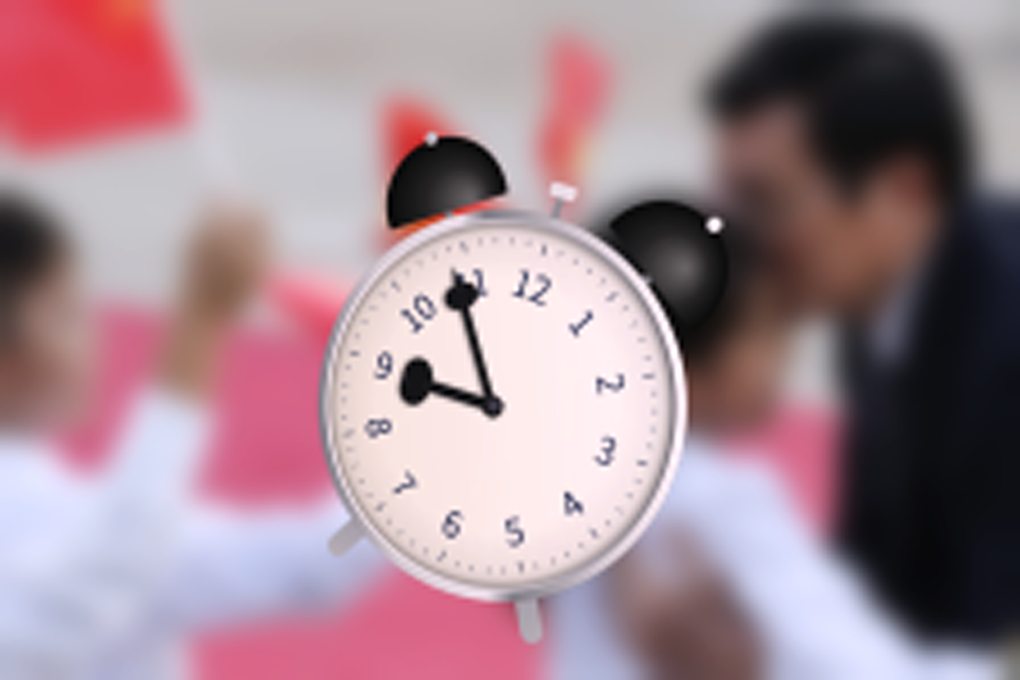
8:54
